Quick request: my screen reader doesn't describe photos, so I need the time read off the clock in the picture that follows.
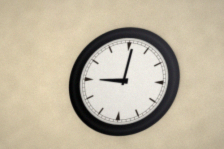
9:01
